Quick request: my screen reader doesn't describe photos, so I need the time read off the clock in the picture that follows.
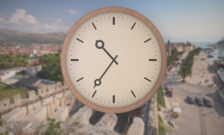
10:36
